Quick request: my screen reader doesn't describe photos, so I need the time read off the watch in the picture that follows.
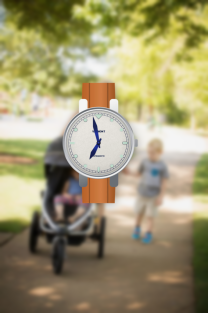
6:58
